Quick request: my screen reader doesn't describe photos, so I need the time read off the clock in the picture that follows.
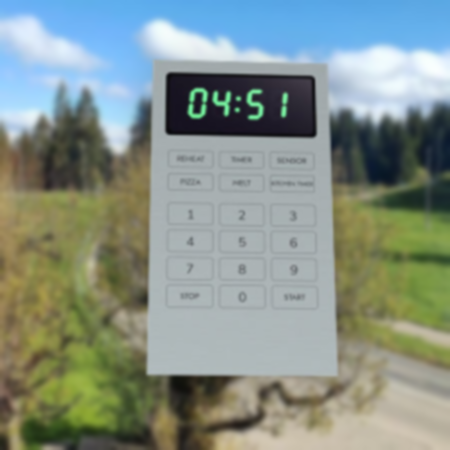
4:51
